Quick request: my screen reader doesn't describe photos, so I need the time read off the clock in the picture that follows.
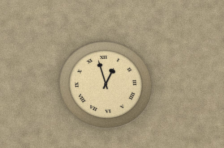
12:58
